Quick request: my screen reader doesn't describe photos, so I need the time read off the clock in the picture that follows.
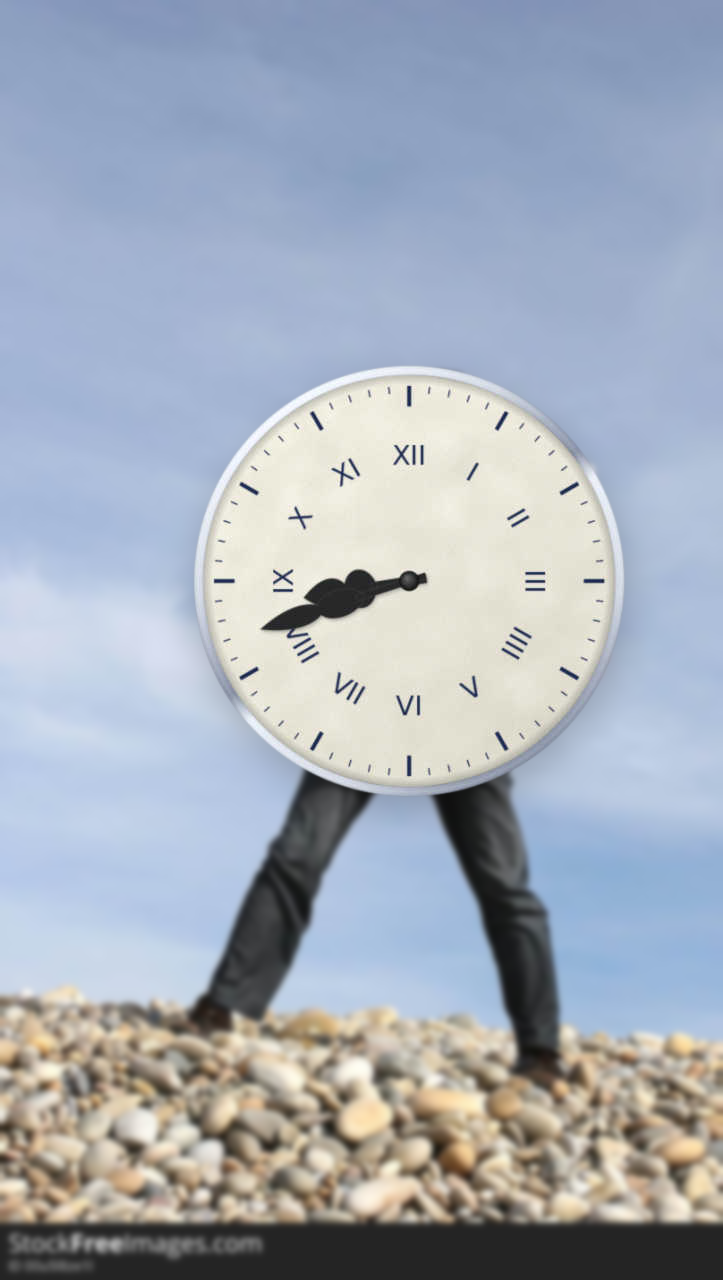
8:42
